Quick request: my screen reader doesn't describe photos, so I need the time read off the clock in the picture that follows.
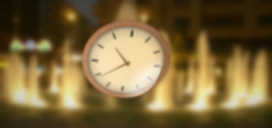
10:39
